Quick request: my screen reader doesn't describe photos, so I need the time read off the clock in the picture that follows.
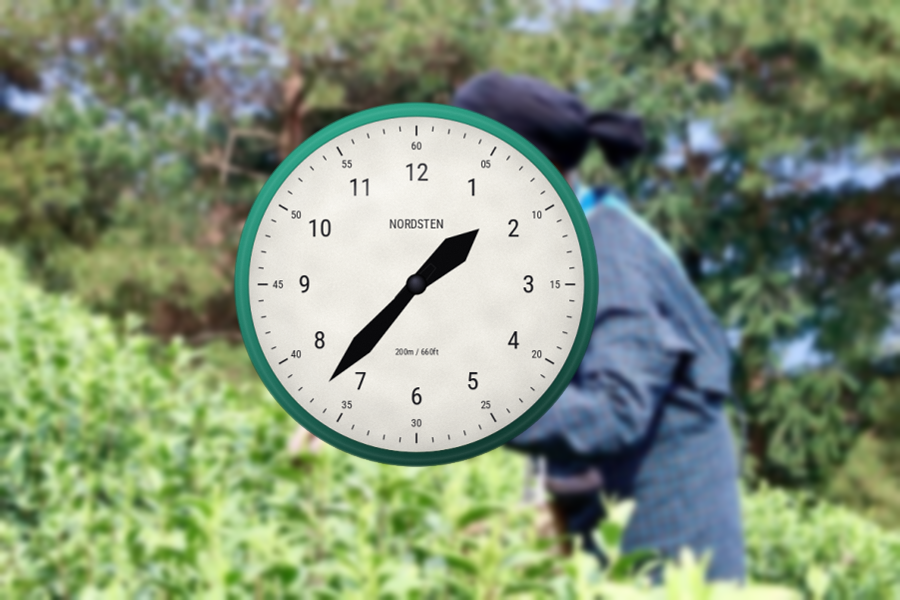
1:37
